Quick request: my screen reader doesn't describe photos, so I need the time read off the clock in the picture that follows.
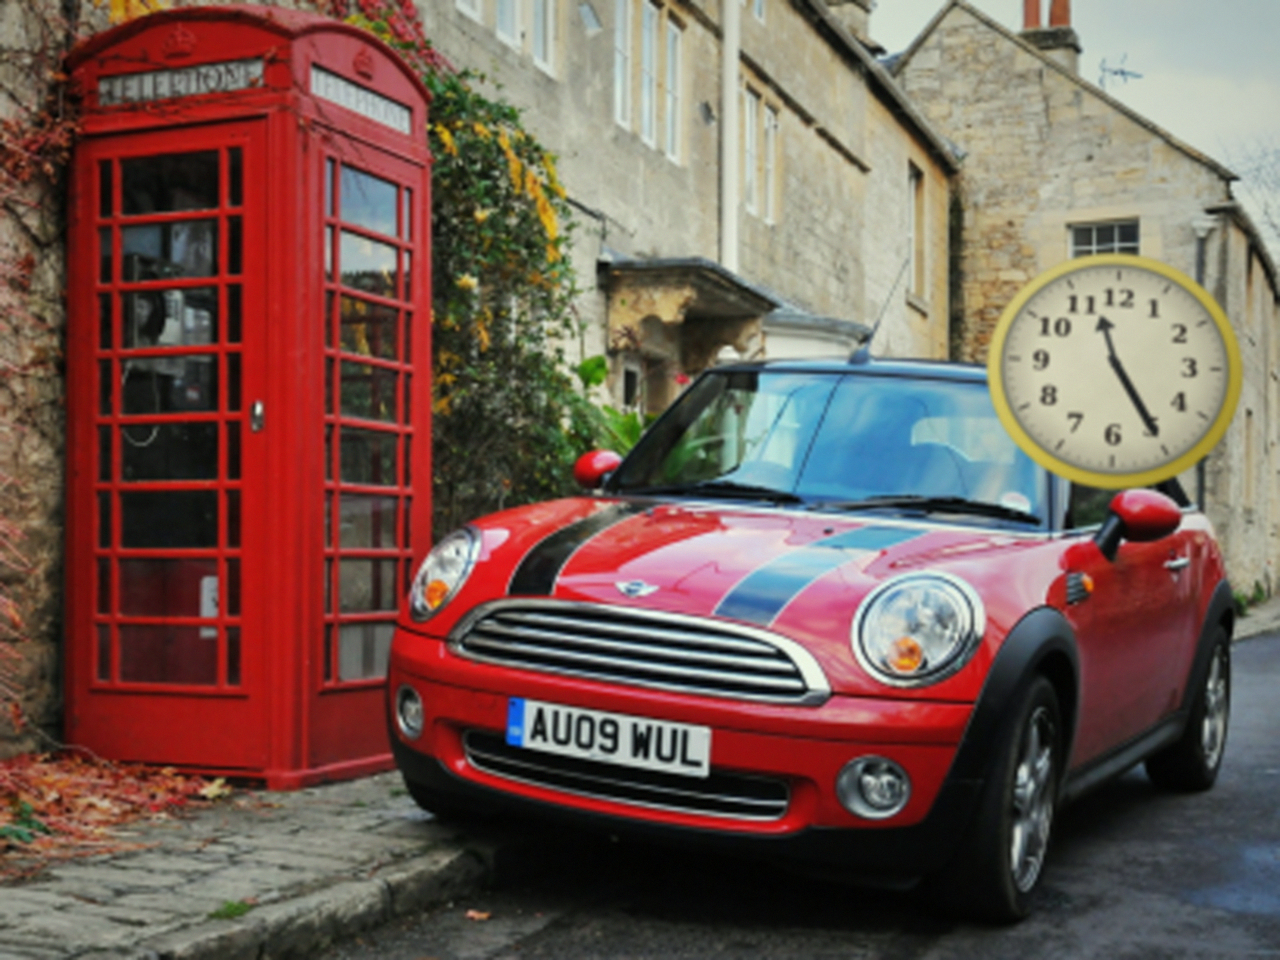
11:25
